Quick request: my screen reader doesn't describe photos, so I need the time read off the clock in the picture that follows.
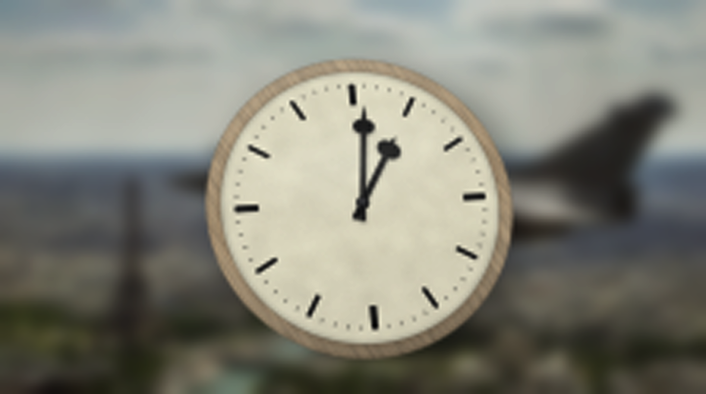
1:01
